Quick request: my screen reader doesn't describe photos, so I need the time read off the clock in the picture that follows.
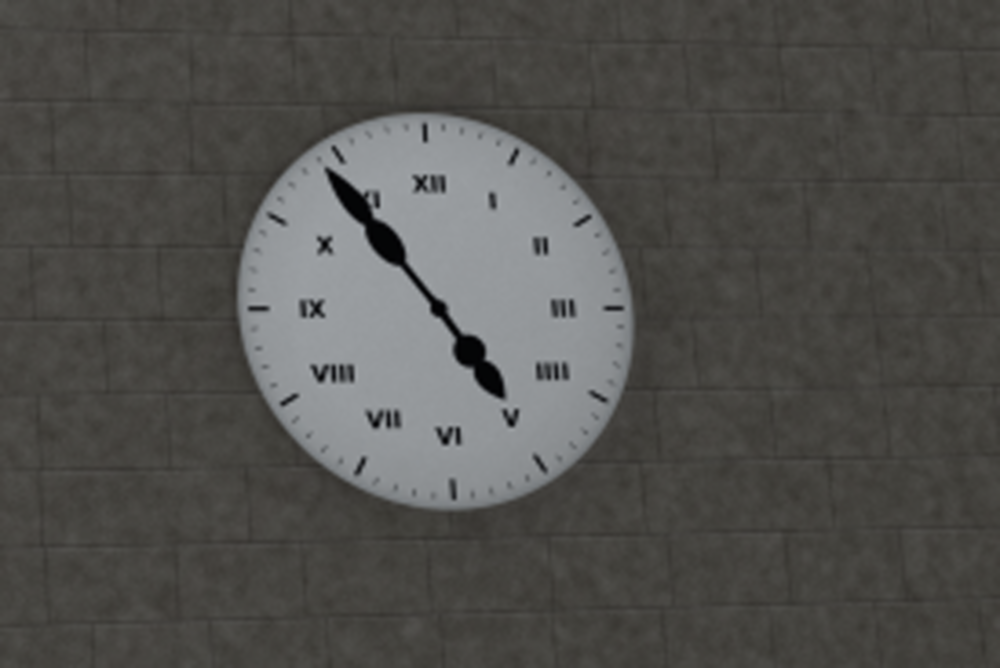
4:54
